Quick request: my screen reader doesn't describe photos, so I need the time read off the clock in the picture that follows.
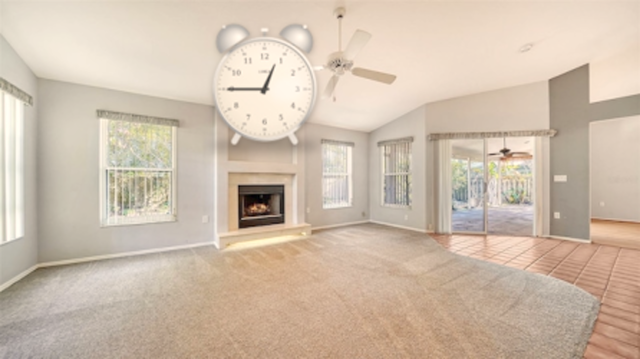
12:45
